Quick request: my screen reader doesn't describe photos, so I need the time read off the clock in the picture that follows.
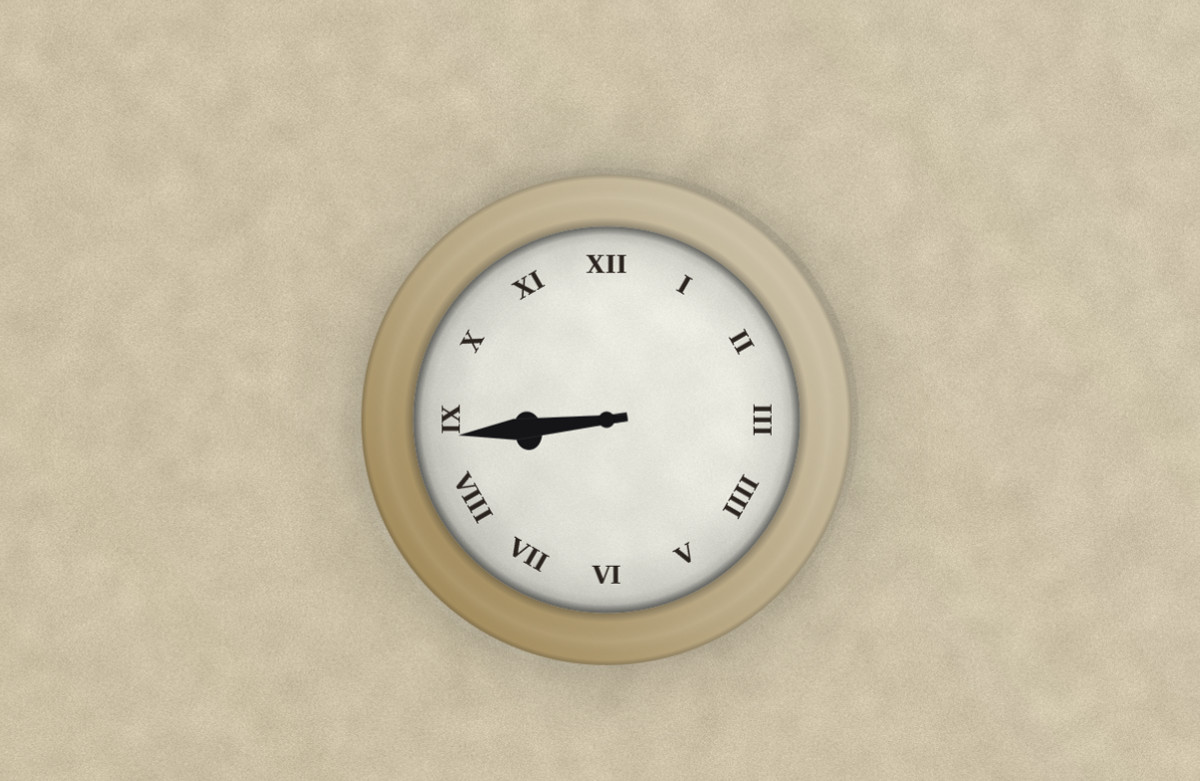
8:44
